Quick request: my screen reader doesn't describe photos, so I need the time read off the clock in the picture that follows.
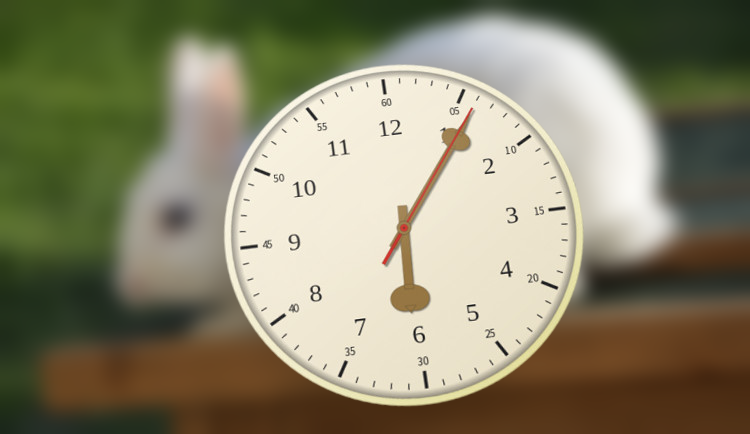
6:06:06
